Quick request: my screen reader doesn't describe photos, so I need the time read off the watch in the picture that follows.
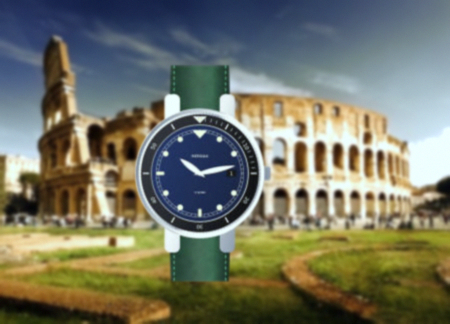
10:13
